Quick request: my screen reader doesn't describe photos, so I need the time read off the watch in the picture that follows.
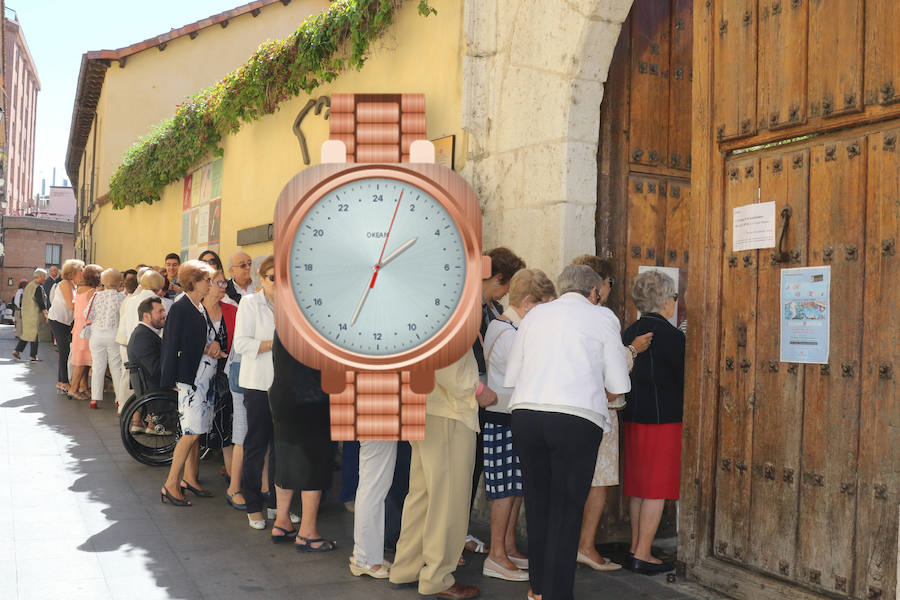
3:34:03
